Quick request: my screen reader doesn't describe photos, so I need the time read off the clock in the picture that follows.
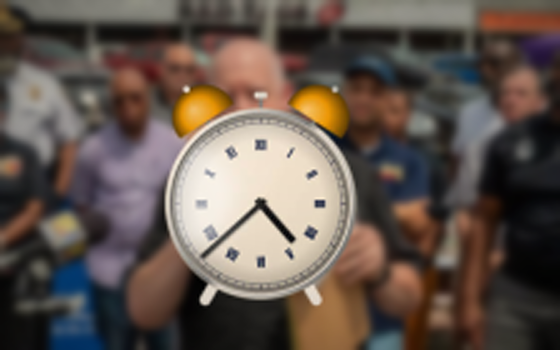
4:38
